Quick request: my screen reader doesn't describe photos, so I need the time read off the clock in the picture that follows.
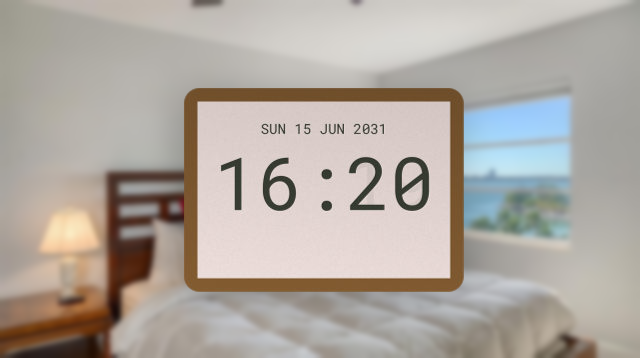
16:20
